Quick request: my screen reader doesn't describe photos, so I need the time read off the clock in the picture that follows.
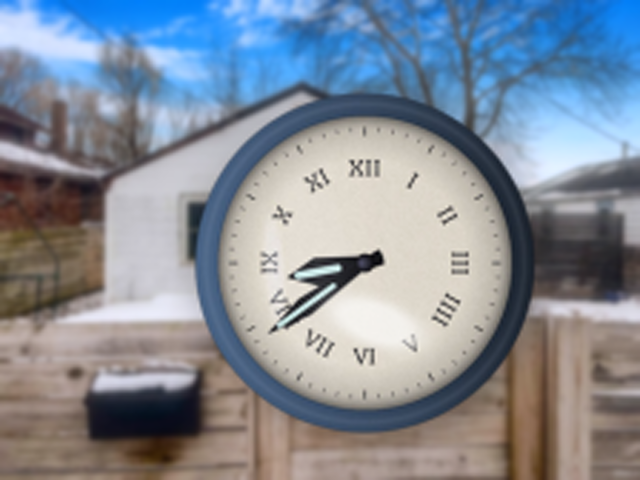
8:39
